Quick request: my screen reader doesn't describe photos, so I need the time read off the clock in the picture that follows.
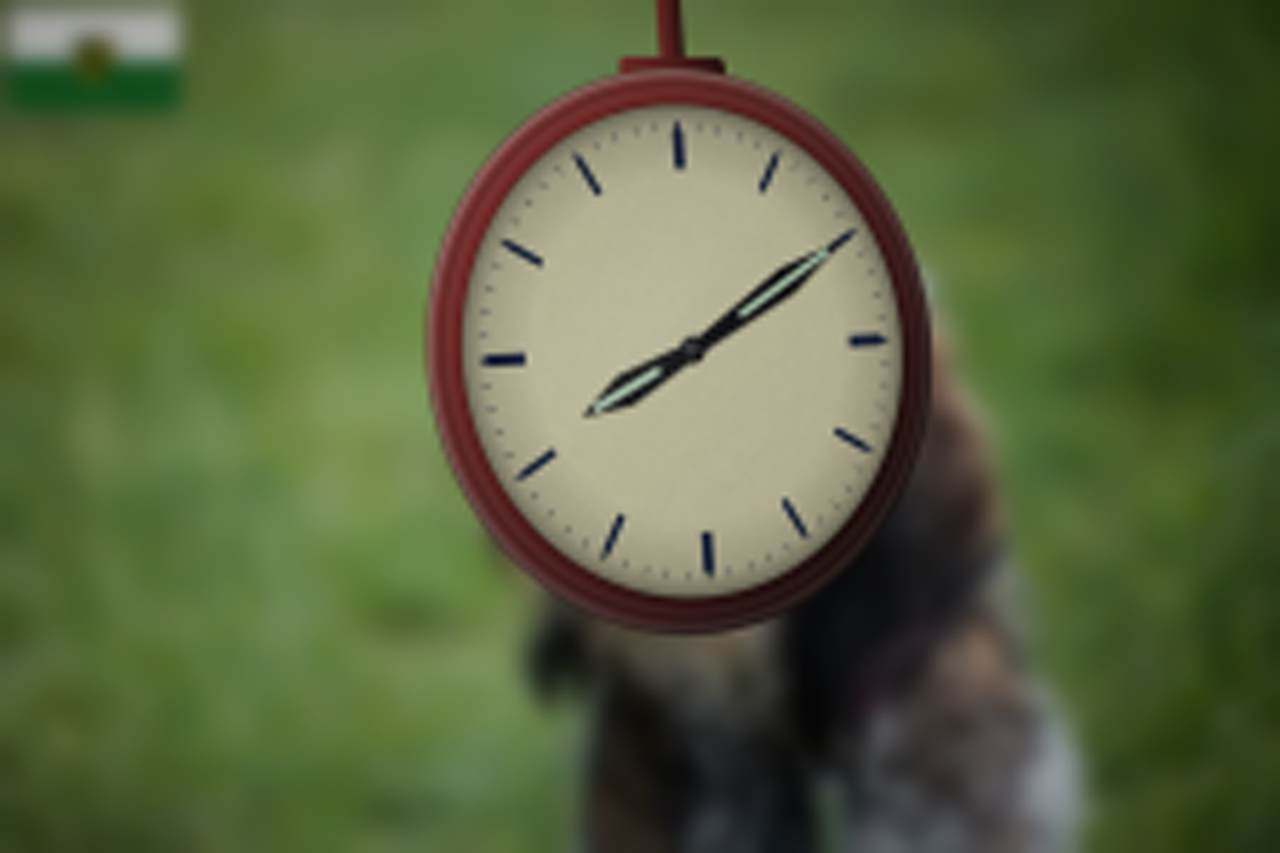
8:10
